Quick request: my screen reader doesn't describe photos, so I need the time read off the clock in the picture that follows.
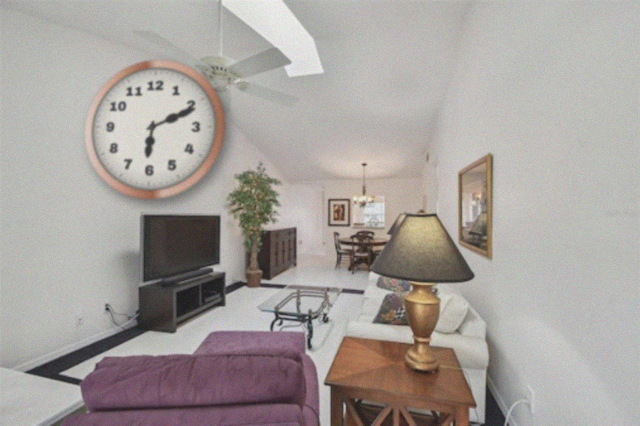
6:11
